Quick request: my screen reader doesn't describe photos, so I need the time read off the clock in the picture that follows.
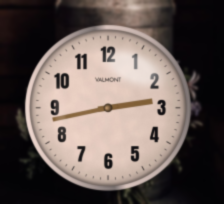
2:43
